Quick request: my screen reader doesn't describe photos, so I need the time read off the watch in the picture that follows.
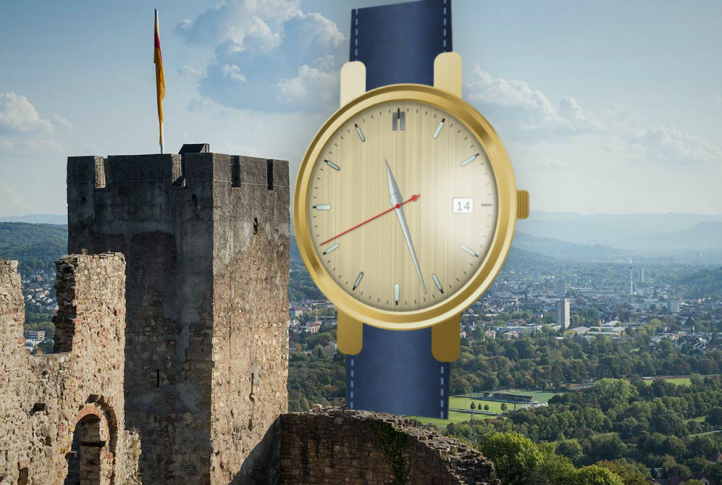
11:26:41
